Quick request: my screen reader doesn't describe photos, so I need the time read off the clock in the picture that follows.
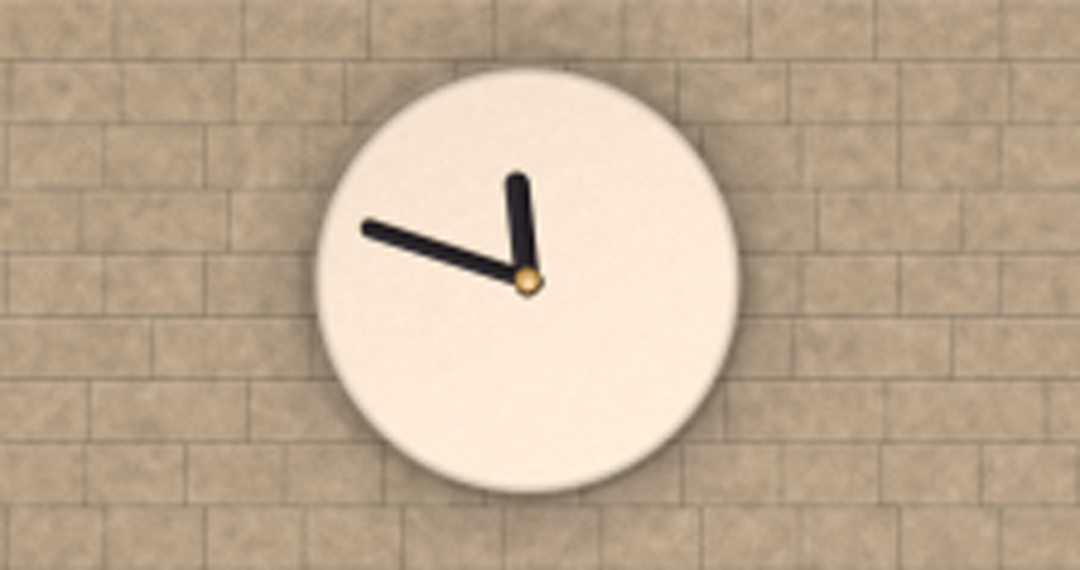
11:48
